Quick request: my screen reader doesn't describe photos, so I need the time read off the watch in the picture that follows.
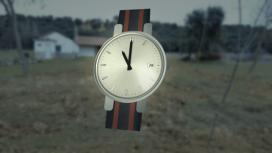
11:00
